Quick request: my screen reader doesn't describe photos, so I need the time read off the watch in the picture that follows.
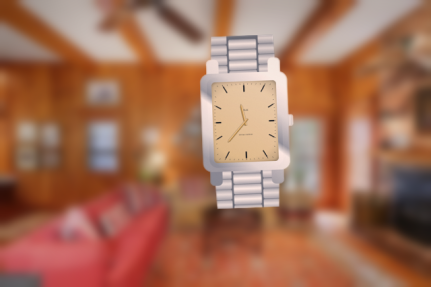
11:37
